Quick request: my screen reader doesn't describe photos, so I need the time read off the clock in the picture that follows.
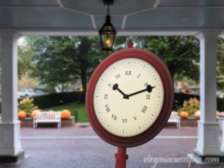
10:12
